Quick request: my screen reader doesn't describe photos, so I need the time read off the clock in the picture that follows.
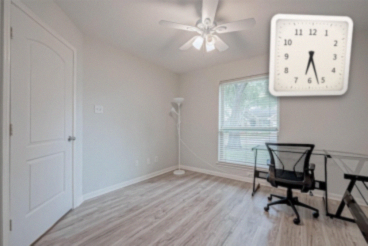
6:27
